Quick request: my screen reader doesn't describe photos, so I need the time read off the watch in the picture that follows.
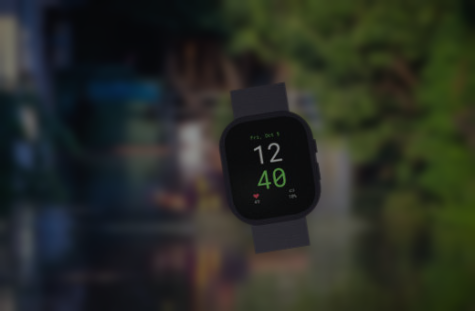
12:40
